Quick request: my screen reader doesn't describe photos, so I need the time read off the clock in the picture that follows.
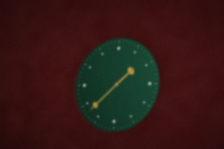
1:38
